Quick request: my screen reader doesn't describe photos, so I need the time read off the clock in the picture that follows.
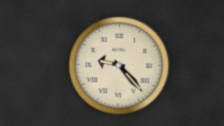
9:23
